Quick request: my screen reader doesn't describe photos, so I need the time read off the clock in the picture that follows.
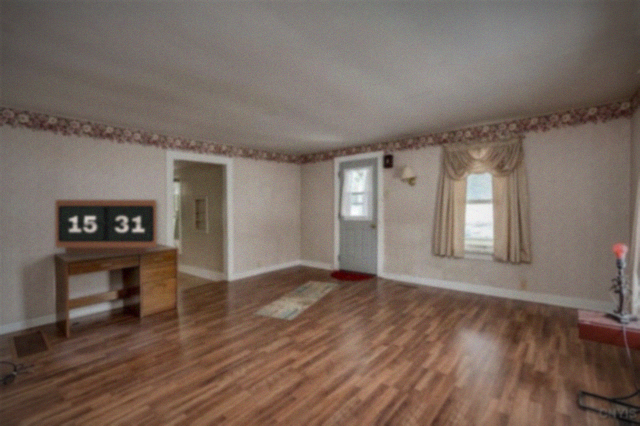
15:31
